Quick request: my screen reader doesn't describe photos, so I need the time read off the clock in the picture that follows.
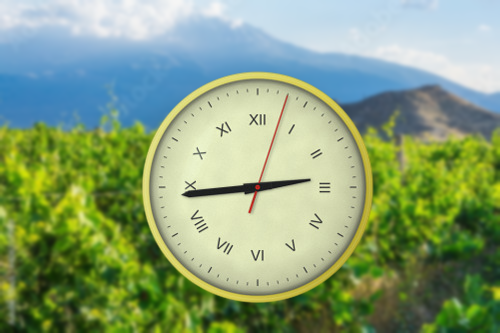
2:44:03
